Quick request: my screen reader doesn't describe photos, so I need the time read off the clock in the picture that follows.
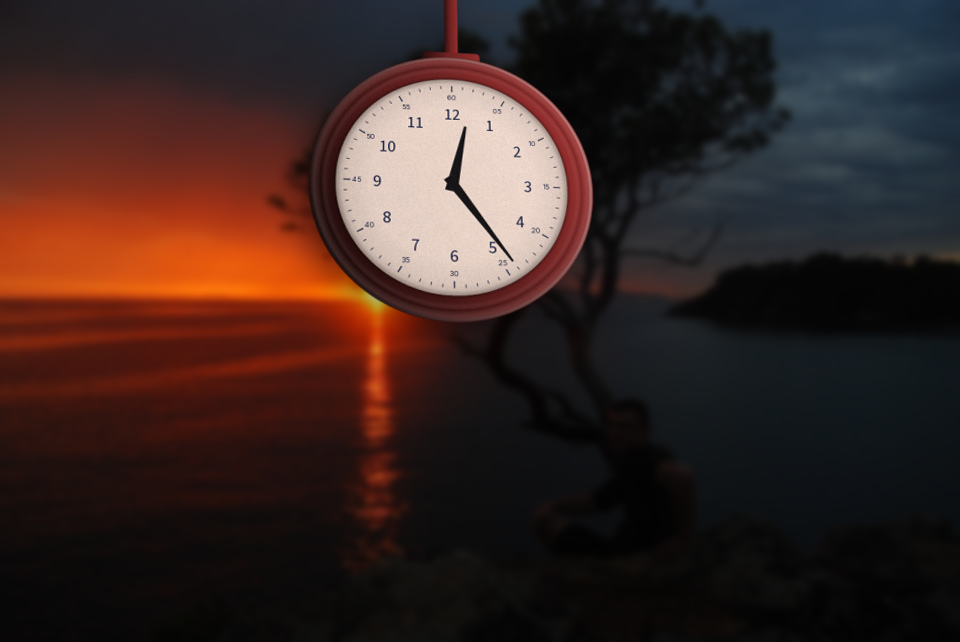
12:24
